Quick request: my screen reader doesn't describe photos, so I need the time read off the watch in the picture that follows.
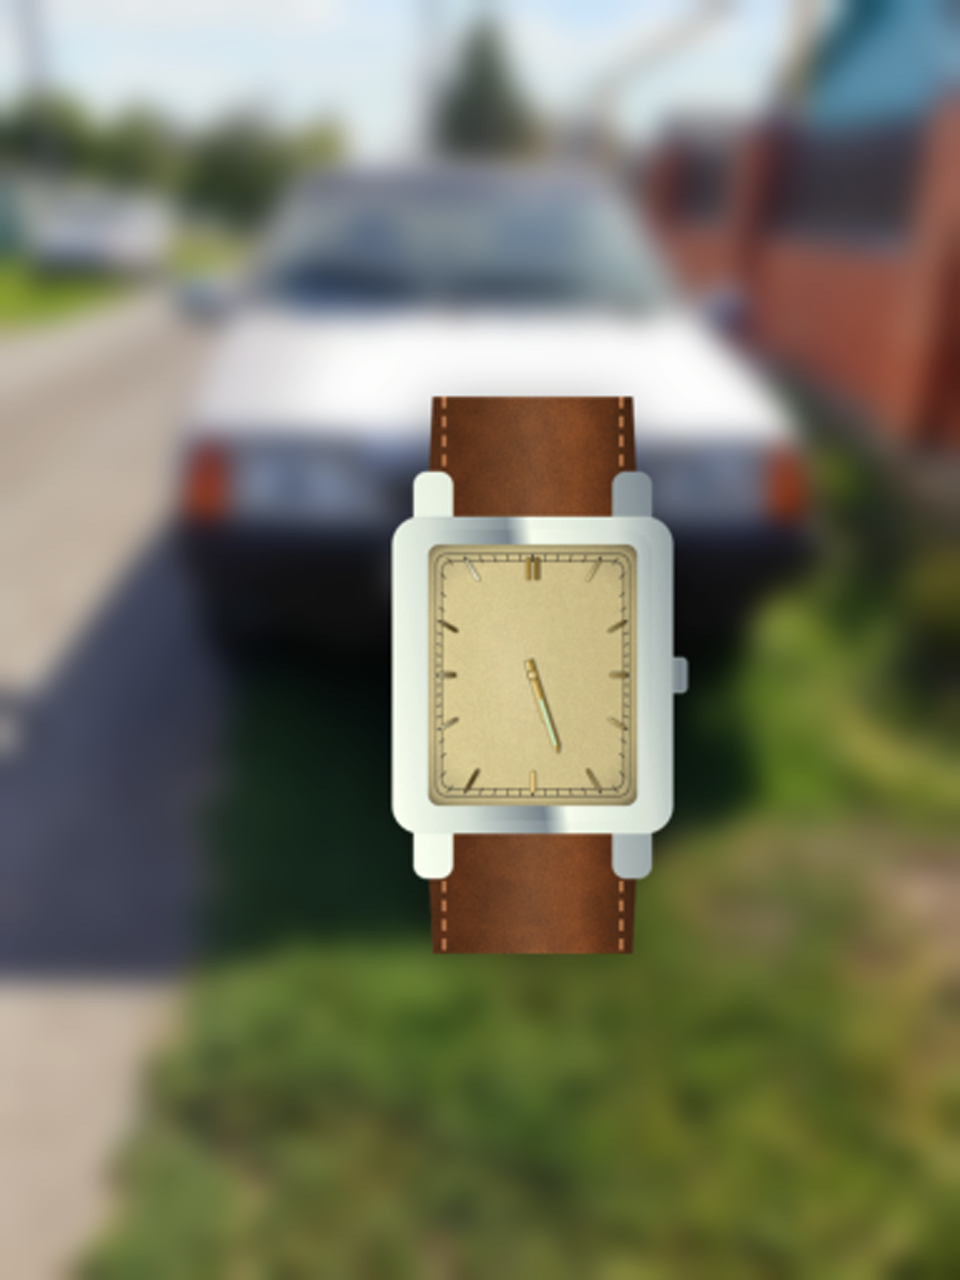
5:27
